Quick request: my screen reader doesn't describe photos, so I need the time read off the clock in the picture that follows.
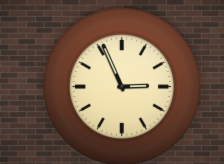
2:56
